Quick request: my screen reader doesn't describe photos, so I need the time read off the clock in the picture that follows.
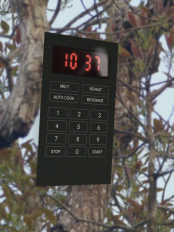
10:37
